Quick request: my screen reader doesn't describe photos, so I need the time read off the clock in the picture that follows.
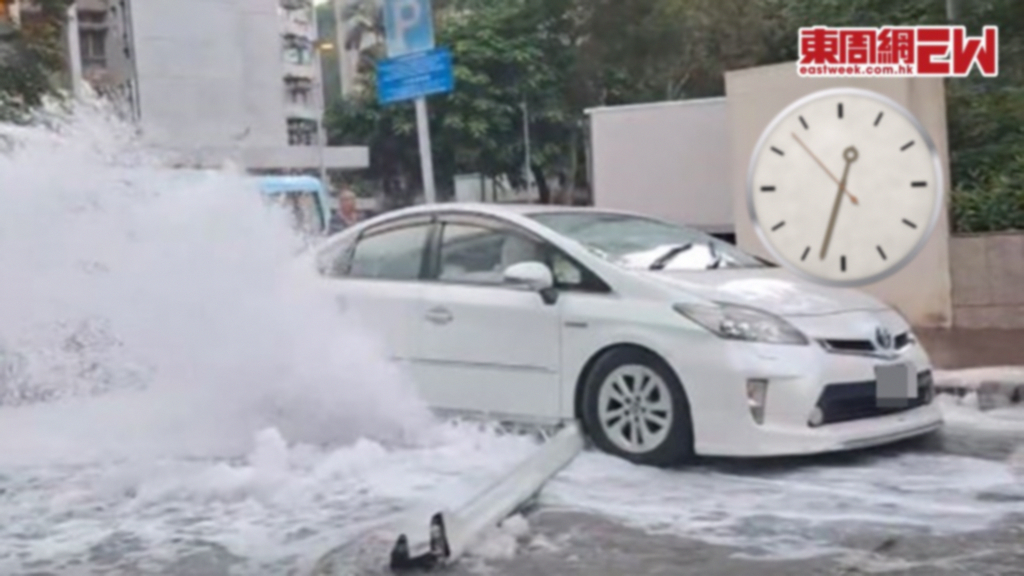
12:32:53
